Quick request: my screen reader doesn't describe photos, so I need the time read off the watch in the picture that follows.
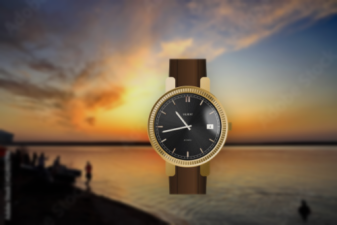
10:43
